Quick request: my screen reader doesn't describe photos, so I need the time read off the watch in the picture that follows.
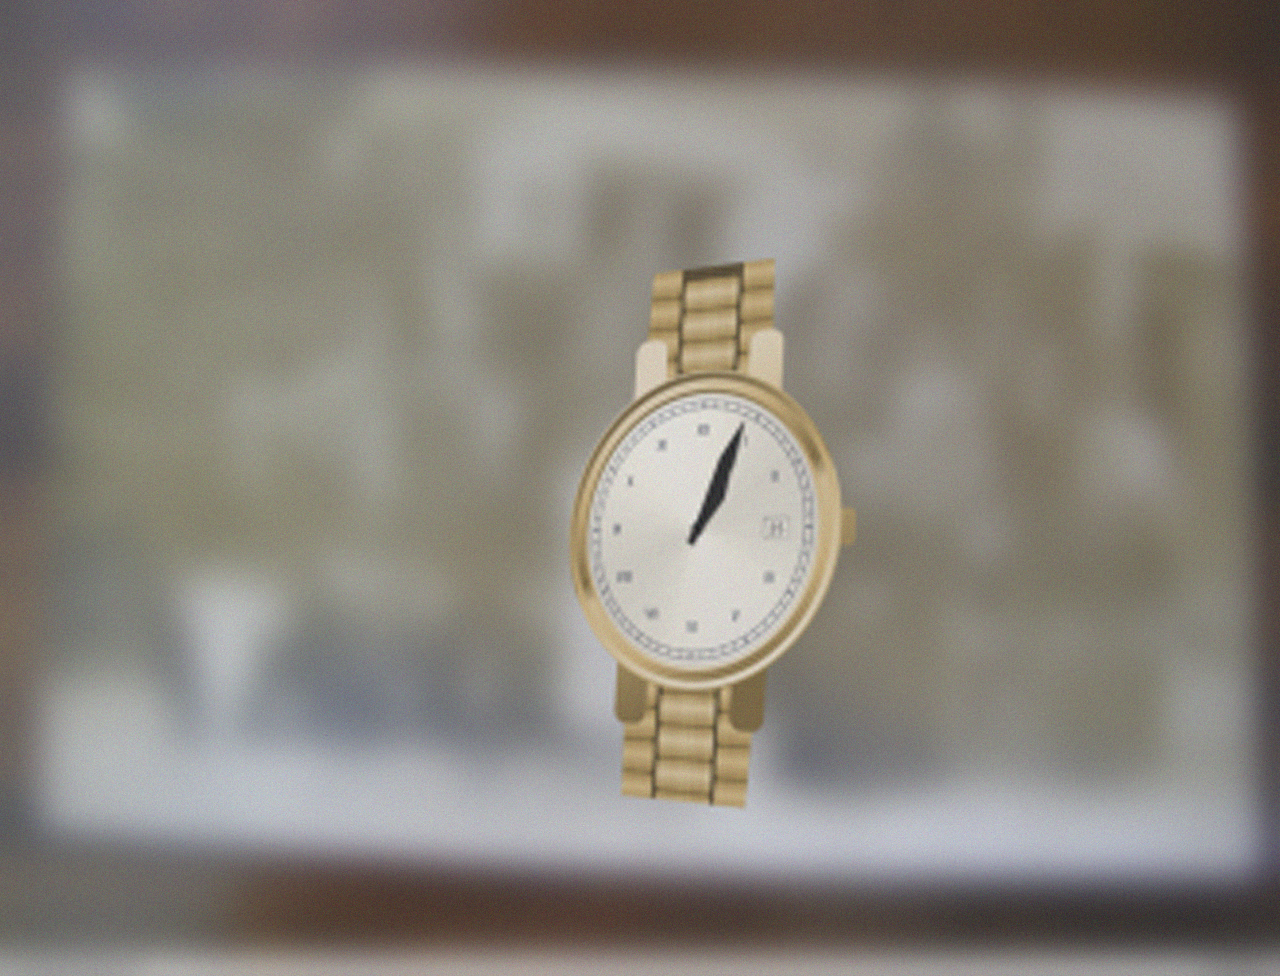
1:04
